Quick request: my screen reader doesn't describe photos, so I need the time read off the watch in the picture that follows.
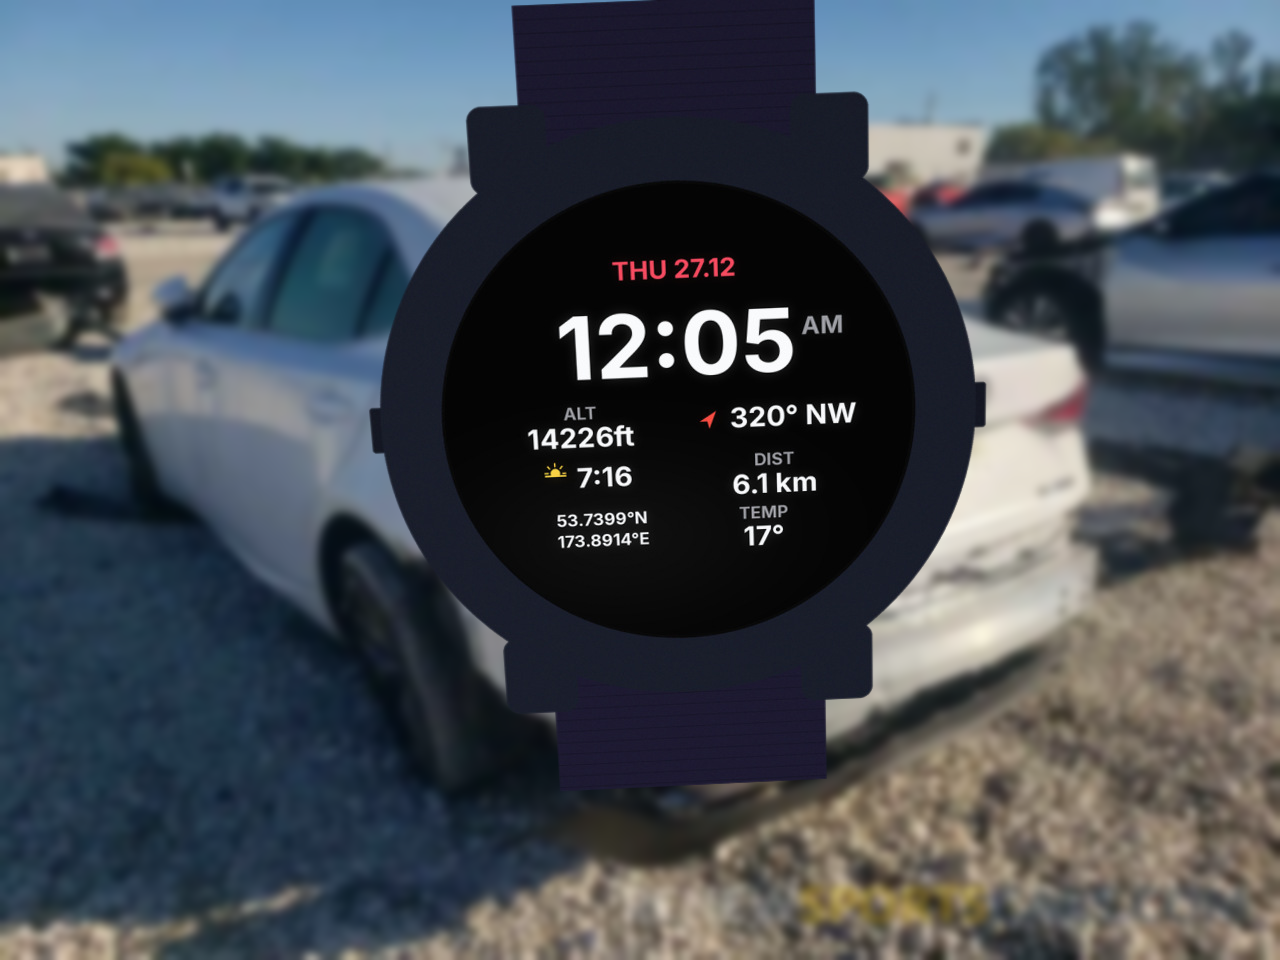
12:05
